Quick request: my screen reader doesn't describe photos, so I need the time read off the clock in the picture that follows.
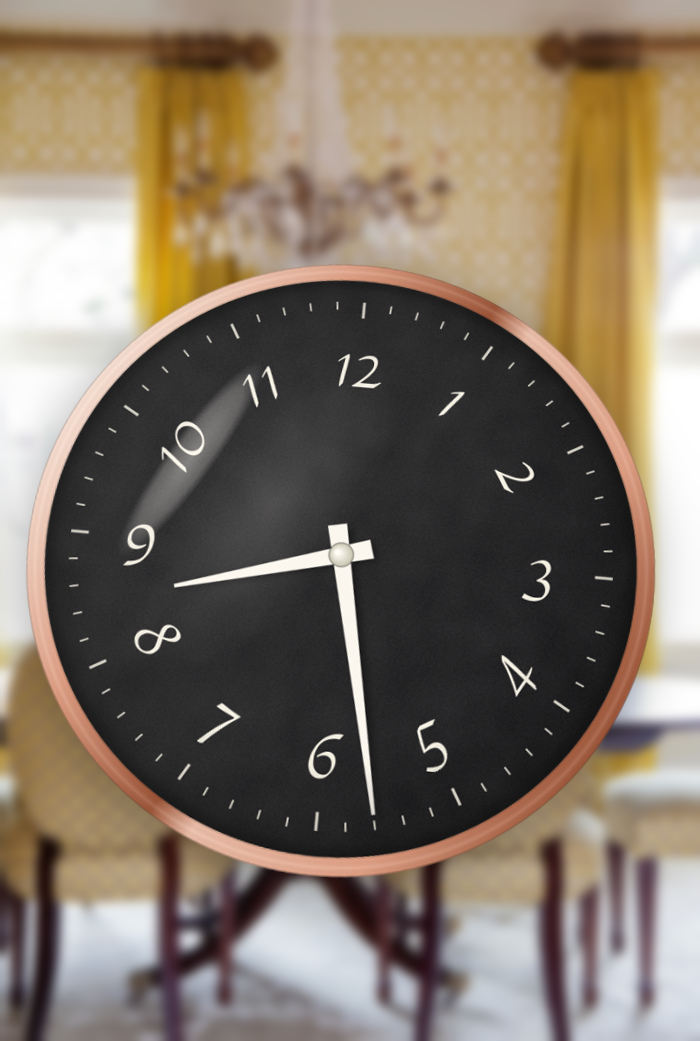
8:28
